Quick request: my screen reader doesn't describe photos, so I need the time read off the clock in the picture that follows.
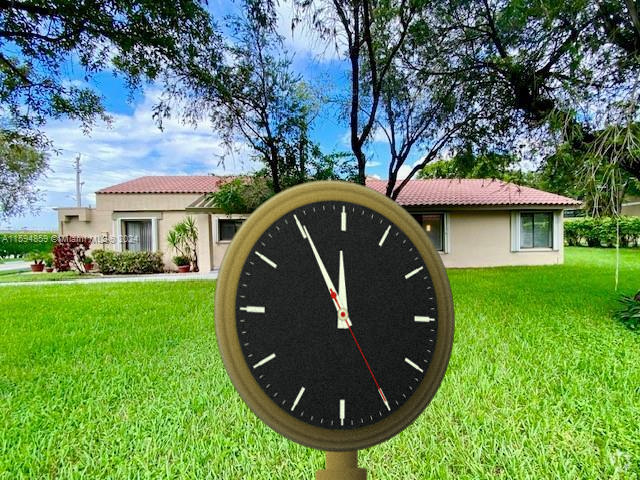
11:55:25
